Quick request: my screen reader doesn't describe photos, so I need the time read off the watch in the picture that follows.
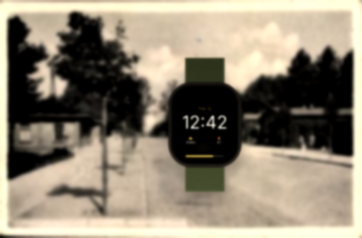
12:42
